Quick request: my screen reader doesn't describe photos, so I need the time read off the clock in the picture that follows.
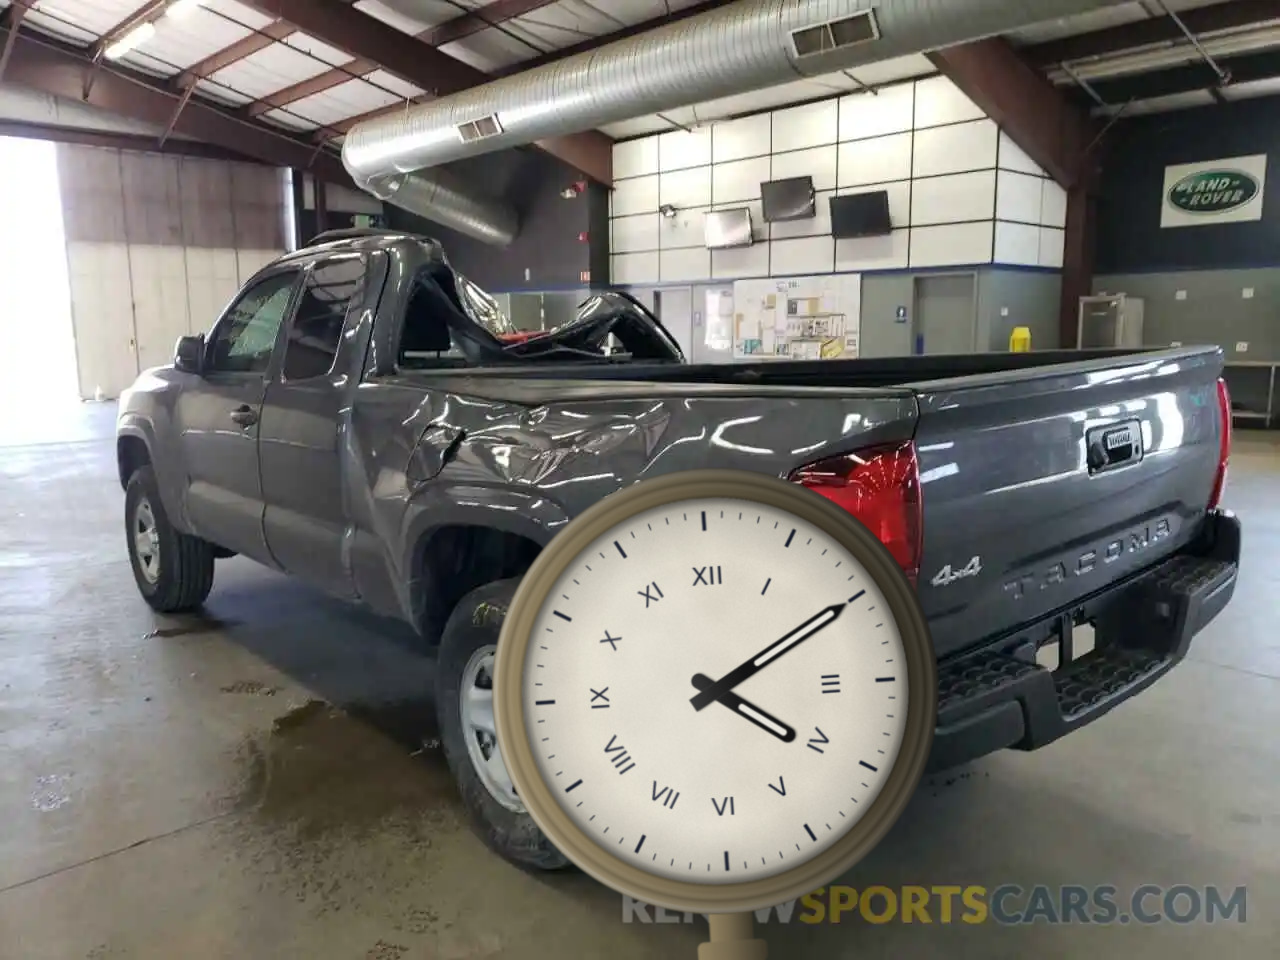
4:10
